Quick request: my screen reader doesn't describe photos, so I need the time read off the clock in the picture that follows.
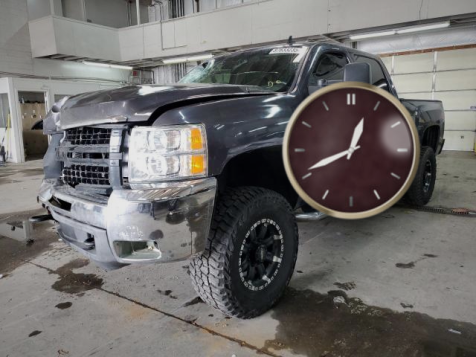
12:41
